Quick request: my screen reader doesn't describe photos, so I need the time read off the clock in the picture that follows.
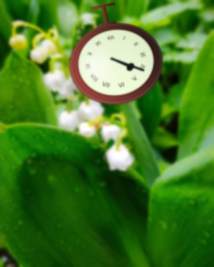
4:21
